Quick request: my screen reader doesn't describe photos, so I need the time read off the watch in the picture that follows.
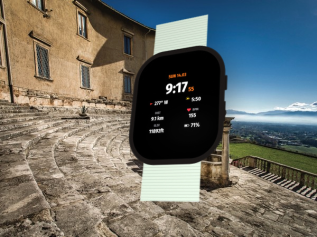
9:17
